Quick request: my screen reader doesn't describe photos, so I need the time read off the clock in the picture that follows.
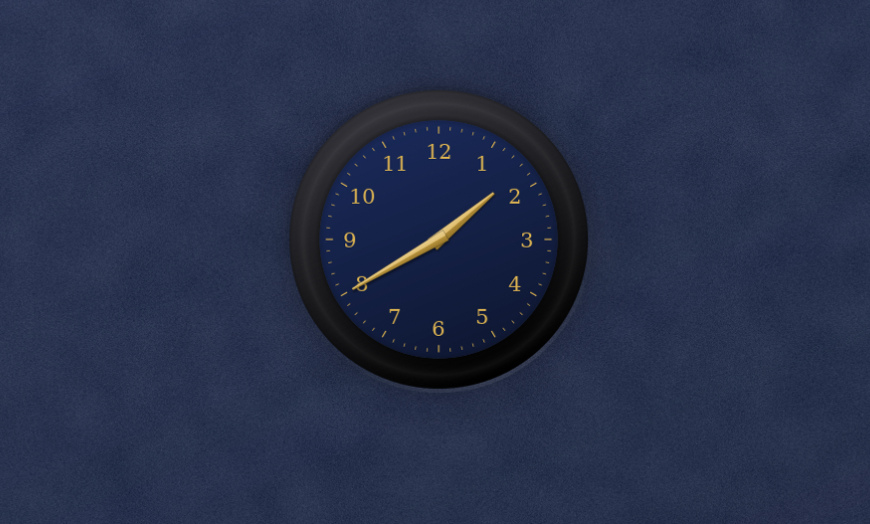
1:40
